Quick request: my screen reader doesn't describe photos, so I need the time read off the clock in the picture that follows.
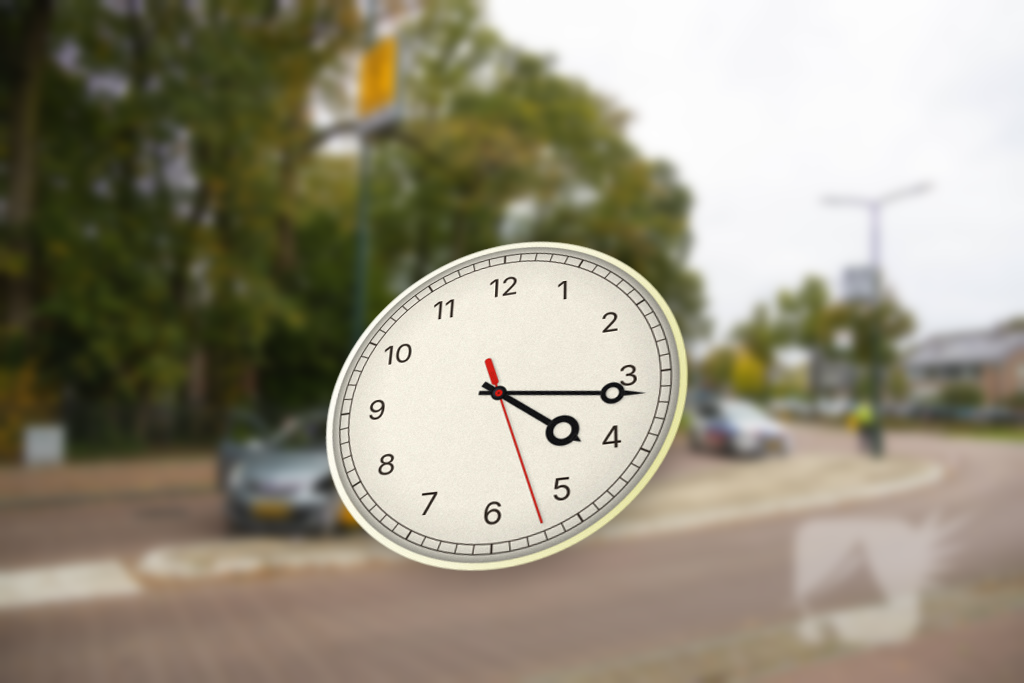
4:16:27
